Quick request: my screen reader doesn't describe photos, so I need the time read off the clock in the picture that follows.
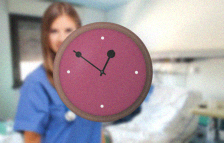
12:51
